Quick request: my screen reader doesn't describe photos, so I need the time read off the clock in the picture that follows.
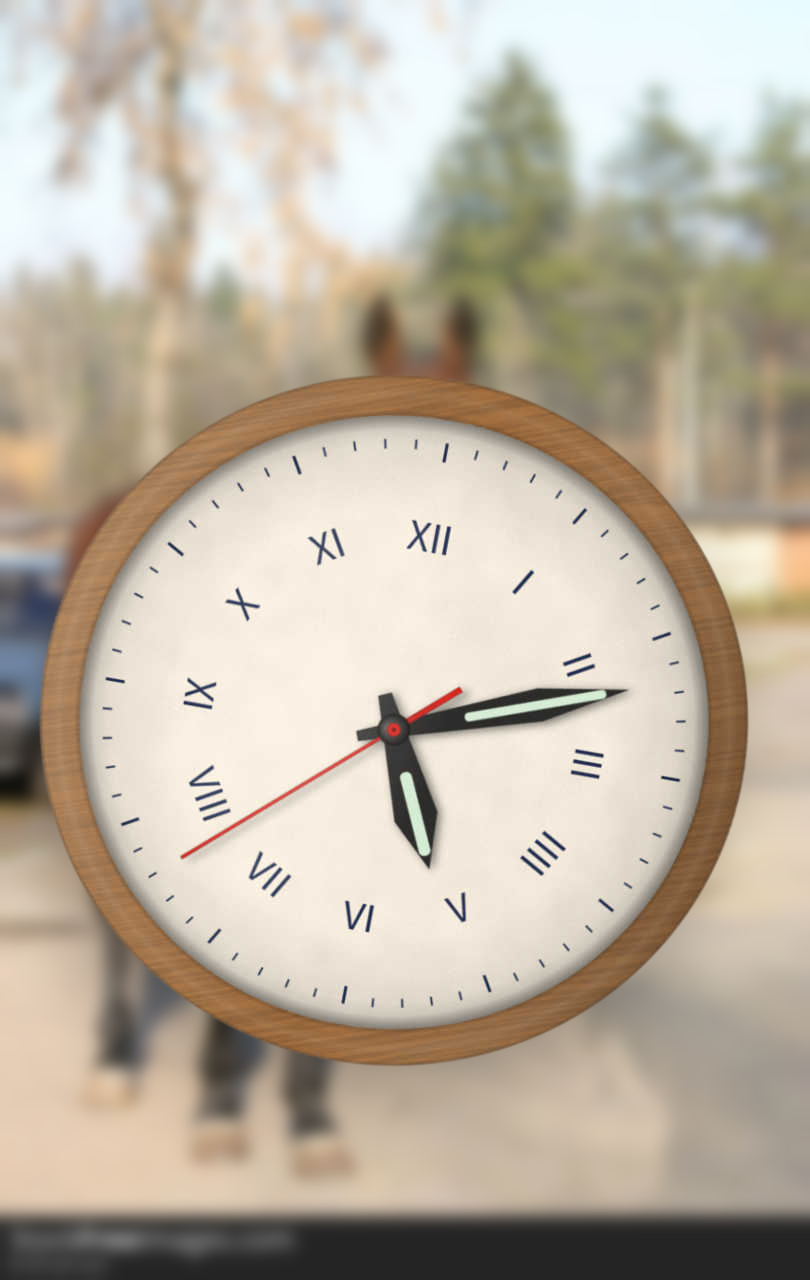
5:11:38
